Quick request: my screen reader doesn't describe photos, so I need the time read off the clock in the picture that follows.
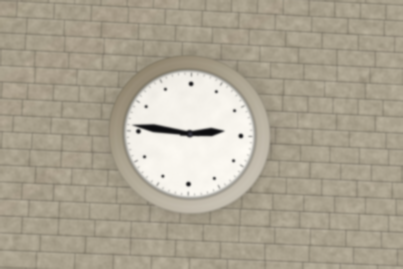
2:46
